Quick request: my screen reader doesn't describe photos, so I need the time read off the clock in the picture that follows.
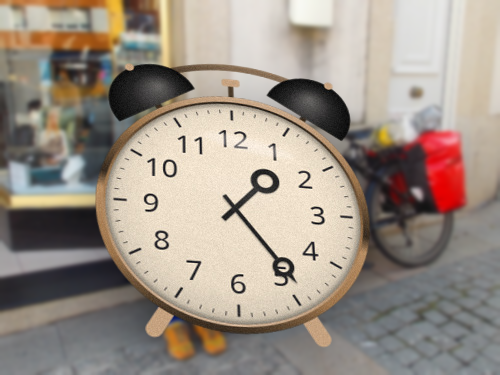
1:24
